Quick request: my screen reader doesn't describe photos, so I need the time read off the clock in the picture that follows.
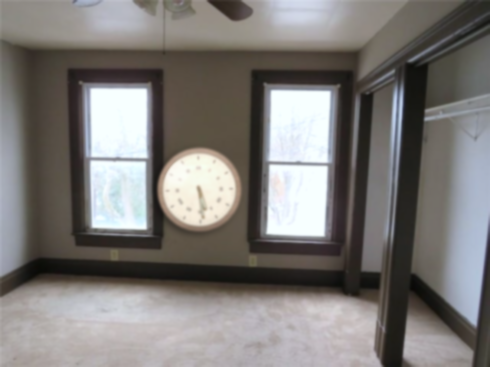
5:29
